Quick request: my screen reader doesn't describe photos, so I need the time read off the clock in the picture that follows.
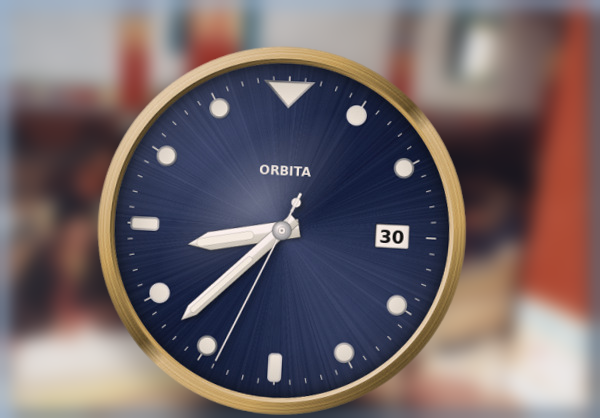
8:37:34
